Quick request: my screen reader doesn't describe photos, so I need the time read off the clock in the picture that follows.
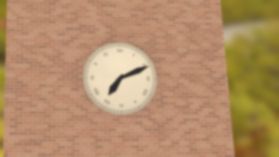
7:11
